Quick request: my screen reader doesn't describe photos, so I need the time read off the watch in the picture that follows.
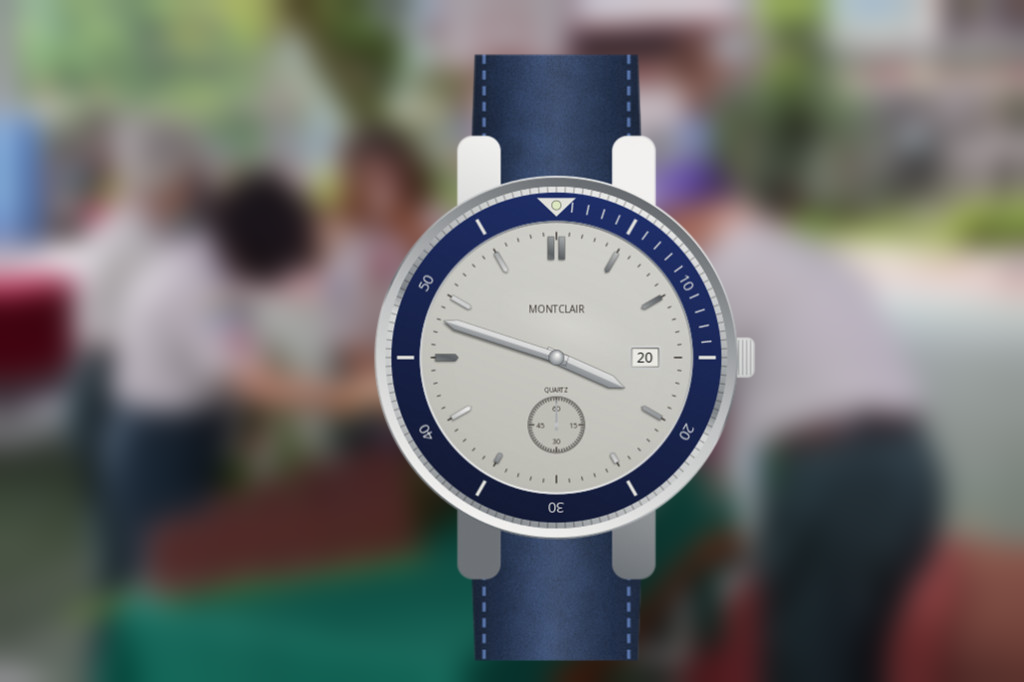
3:48
